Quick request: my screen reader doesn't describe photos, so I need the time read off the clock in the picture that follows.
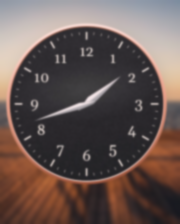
1:42
